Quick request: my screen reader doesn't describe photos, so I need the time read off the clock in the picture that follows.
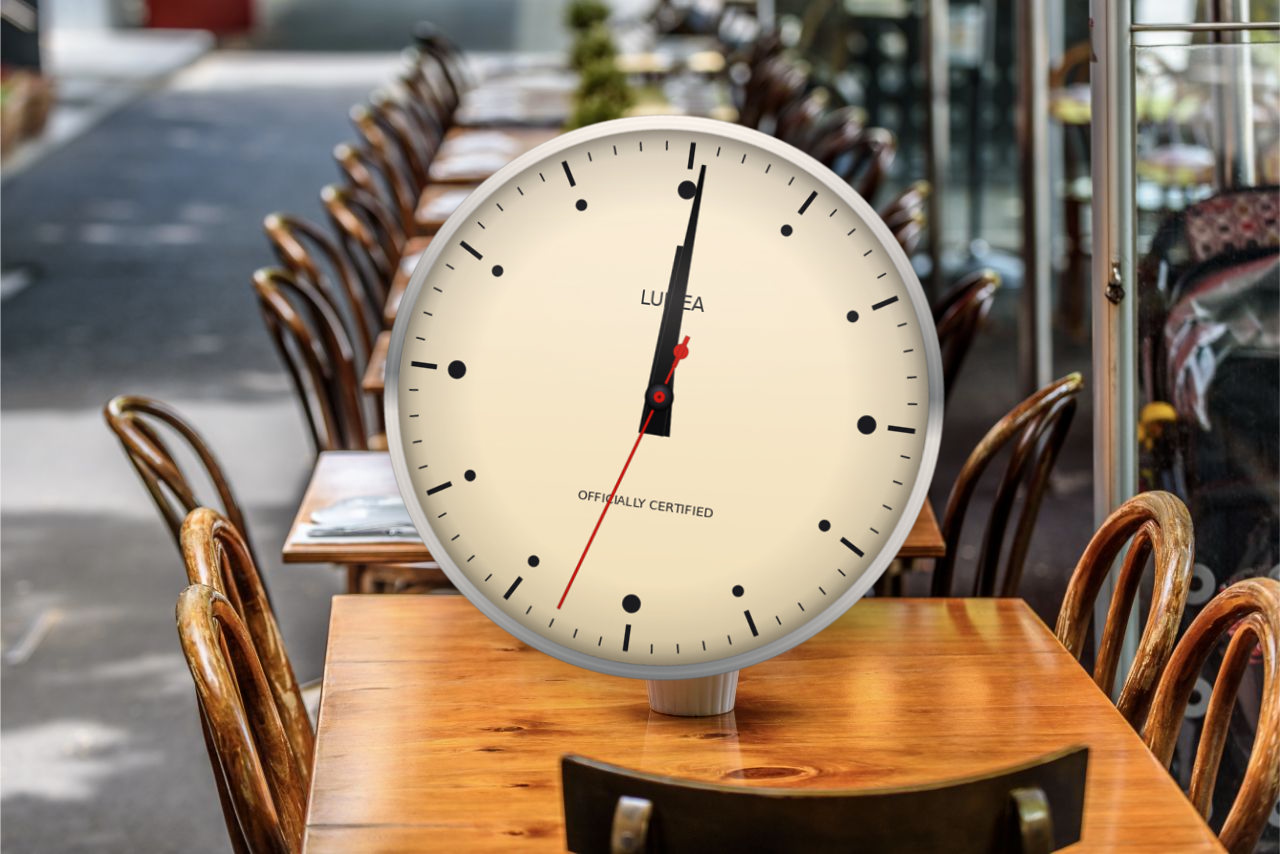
12:00:33
